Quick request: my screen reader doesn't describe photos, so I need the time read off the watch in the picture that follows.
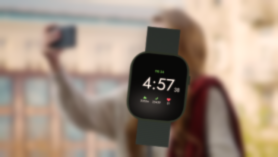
4:57
